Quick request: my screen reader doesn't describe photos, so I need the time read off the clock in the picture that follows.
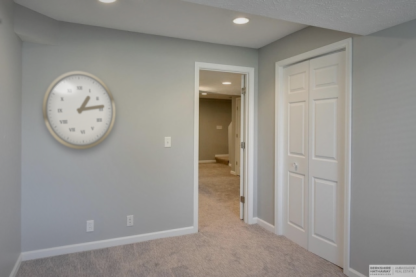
1:14
